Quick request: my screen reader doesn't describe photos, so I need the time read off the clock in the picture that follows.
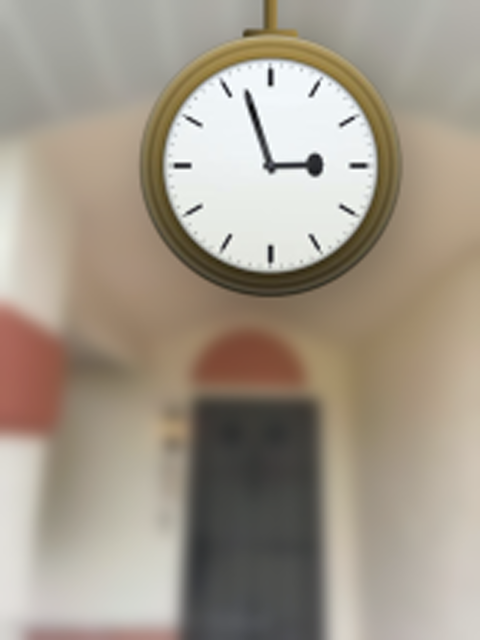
2:57
